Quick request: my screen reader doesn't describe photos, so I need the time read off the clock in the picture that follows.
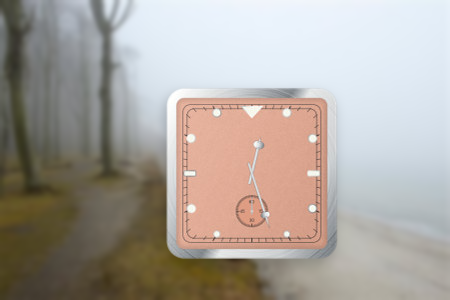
12:27
